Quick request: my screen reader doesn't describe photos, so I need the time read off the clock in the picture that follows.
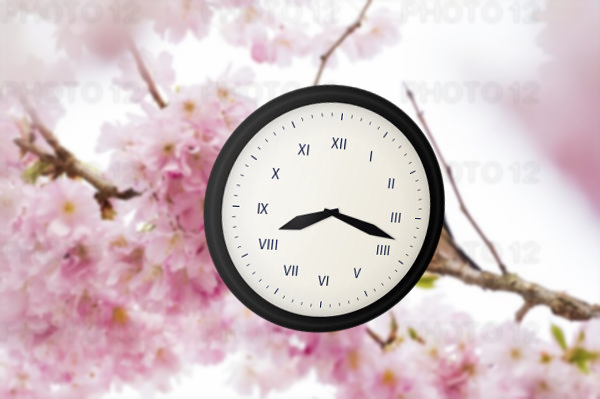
8:18
